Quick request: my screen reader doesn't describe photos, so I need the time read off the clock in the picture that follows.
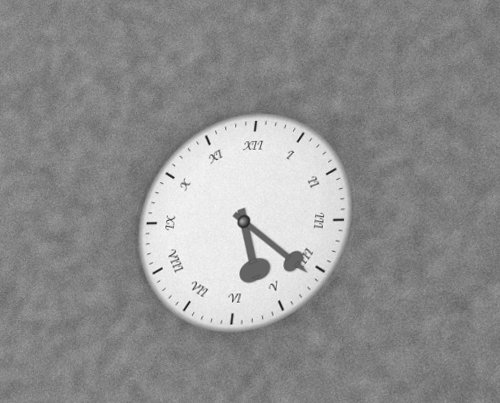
5:21
